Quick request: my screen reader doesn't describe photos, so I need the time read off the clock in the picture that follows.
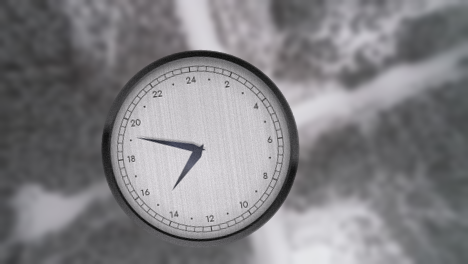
14:48
